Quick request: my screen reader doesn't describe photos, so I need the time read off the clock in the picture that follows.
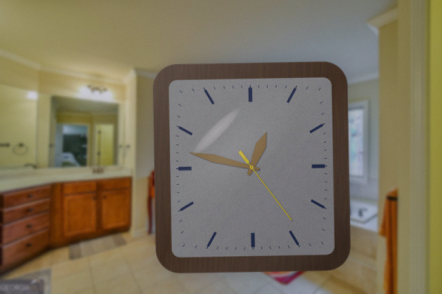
12:47:24
